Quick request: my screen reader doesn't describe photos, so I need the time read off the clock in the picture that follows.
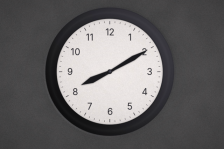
8:10
